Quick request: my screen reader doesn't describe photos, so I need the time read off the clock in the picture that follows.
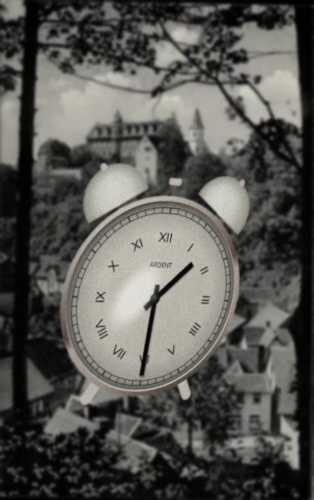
1:30
